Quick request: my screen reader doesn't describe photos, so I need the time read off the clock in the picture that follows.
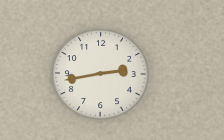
2:43
